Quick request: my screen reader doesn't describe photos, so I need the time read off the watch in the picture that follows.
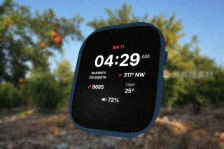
4:29
